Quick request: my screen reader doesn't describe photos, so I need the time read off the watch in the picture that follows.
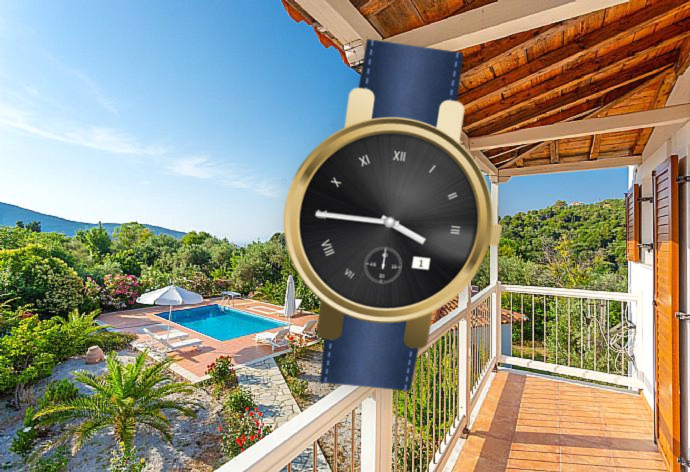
3:45
